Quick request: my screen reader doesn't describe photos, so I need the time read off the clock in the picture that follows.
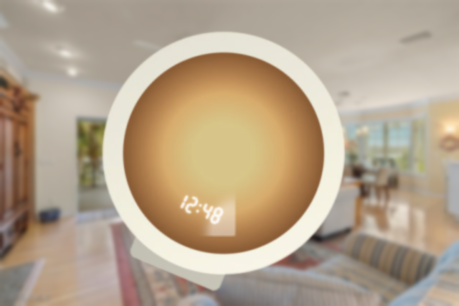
12:48
